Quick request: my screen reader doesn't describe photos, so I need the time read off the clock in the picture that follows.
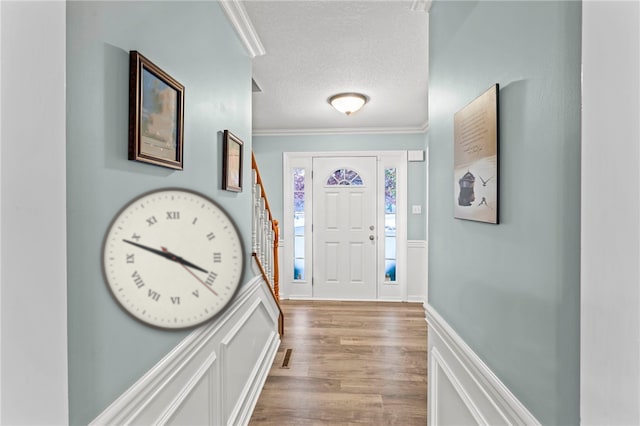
3:48:22
